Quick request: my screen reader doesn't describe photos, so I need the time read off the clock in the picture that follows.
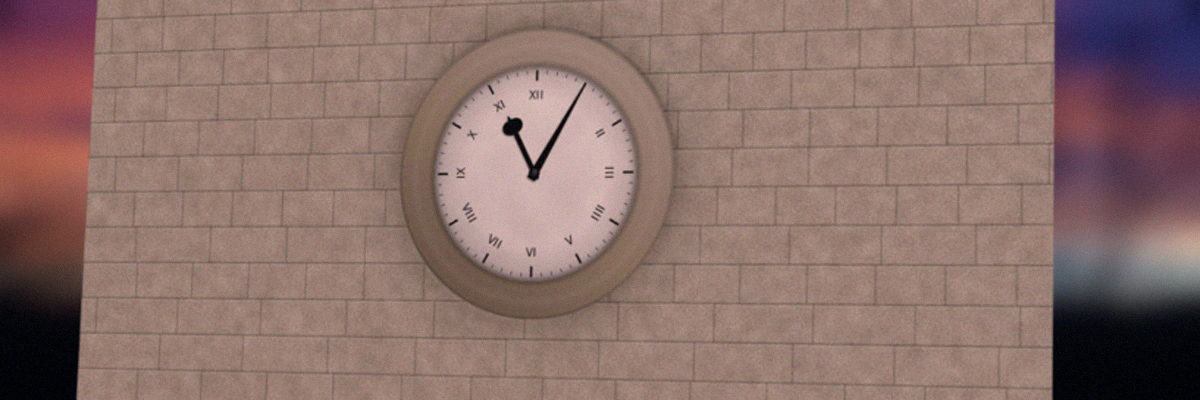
11:05
